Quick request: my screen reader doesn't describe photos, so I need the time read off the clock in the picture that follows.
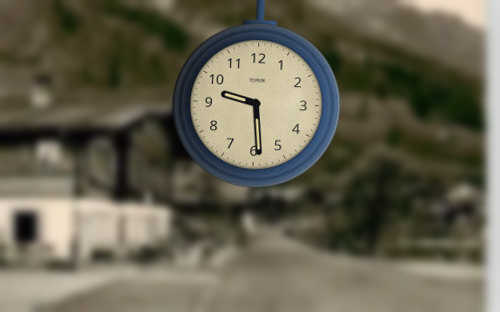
9:29
